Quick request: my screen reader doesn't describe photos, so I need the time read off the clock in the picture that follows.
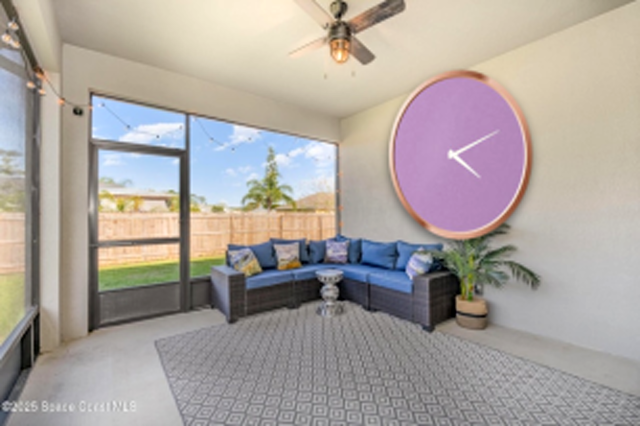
4:11
